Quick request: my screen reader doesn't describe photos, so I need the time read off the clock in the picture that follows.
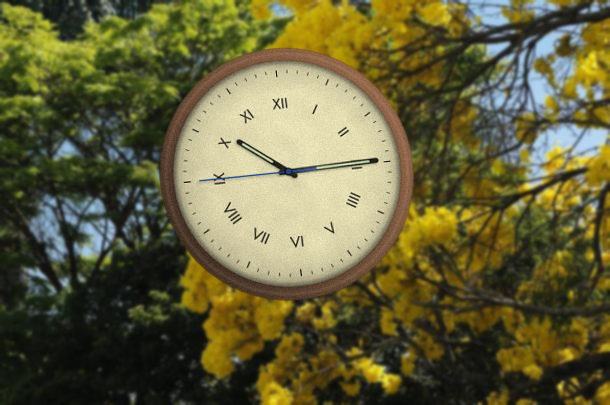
10:14:45
